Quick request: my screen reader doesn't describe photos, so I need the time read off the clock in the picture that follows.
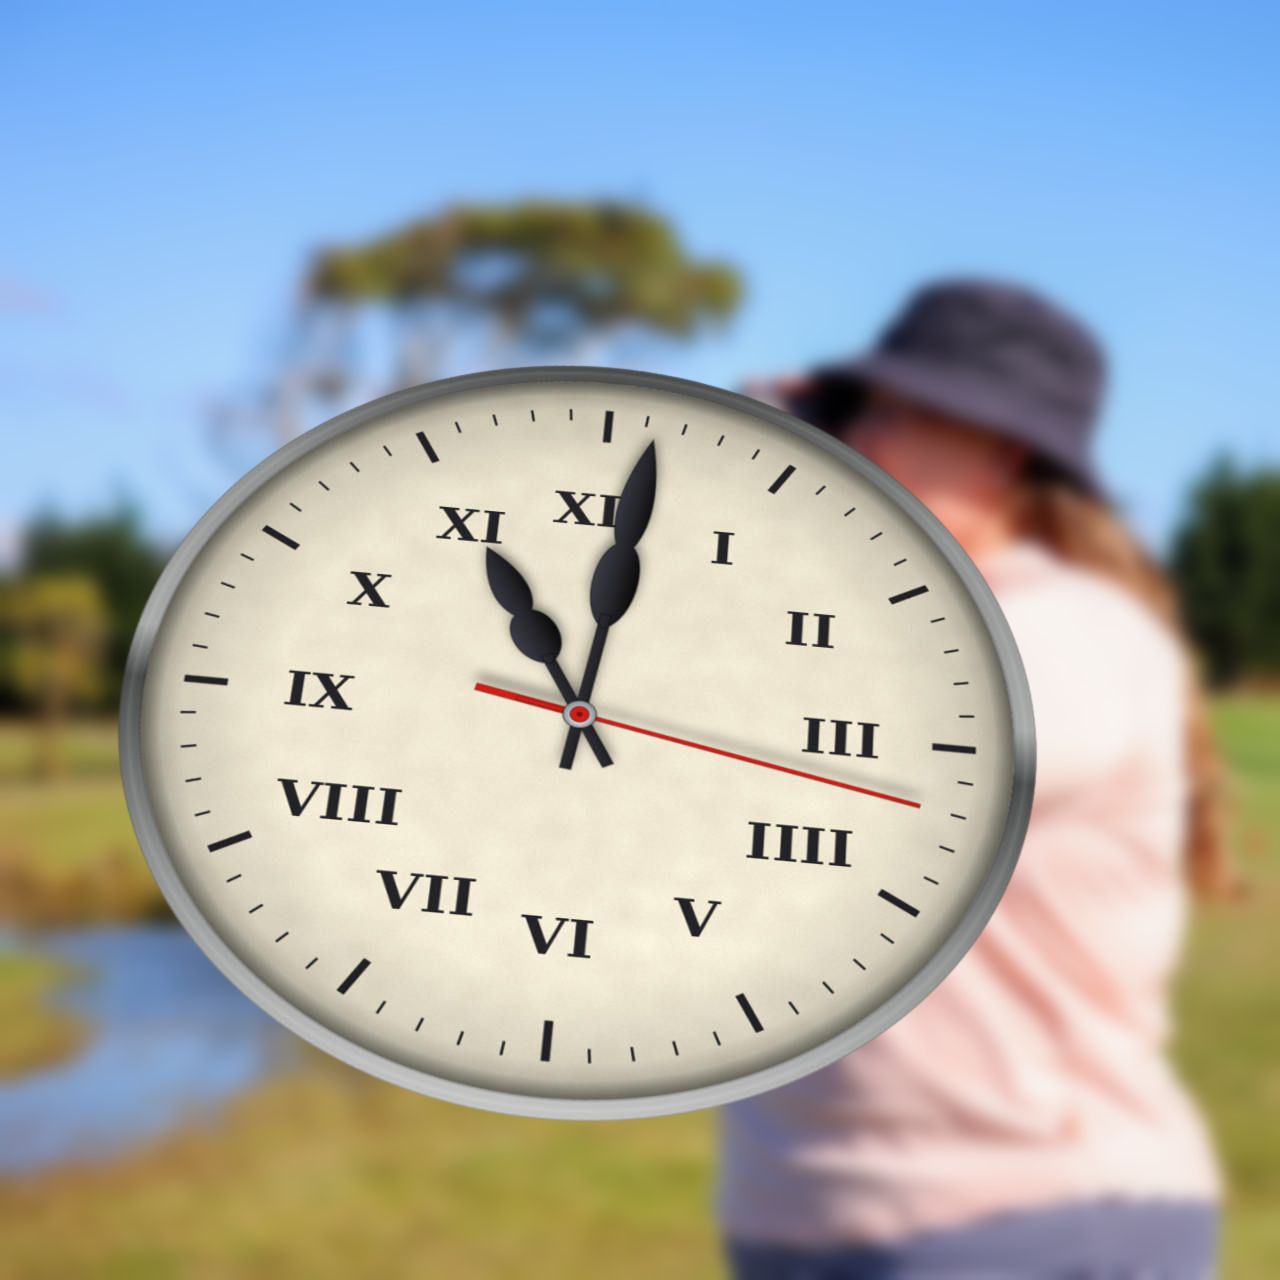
11:01:17
